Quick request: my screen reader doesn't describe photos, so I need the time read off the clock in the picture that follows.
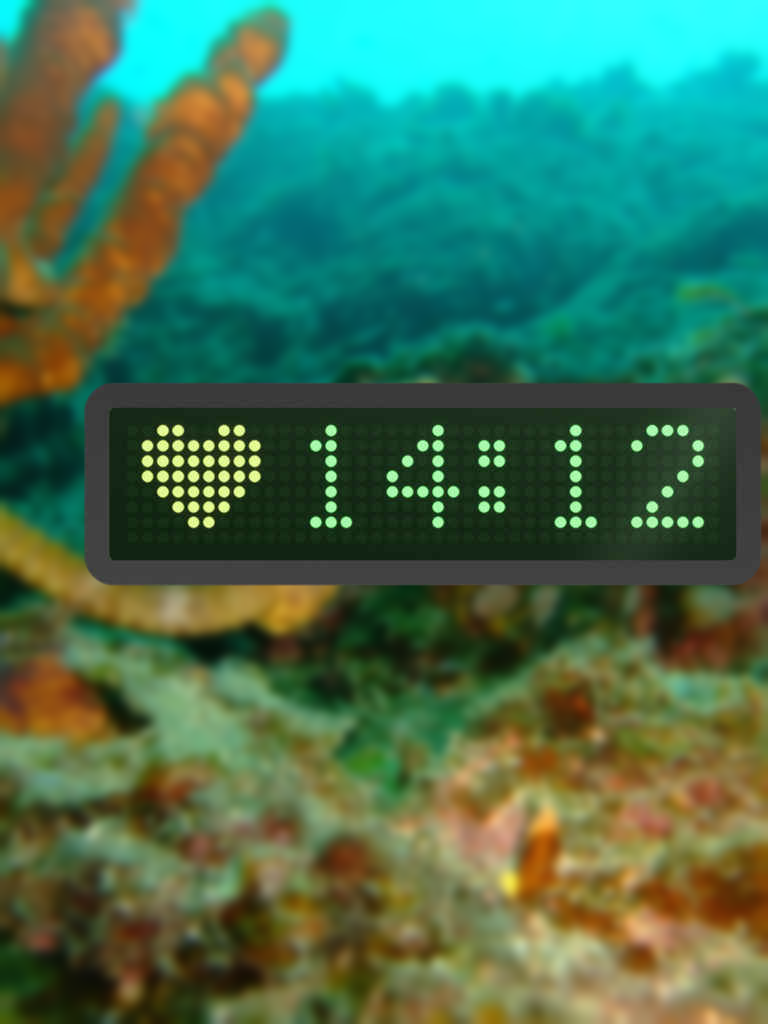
14:12
